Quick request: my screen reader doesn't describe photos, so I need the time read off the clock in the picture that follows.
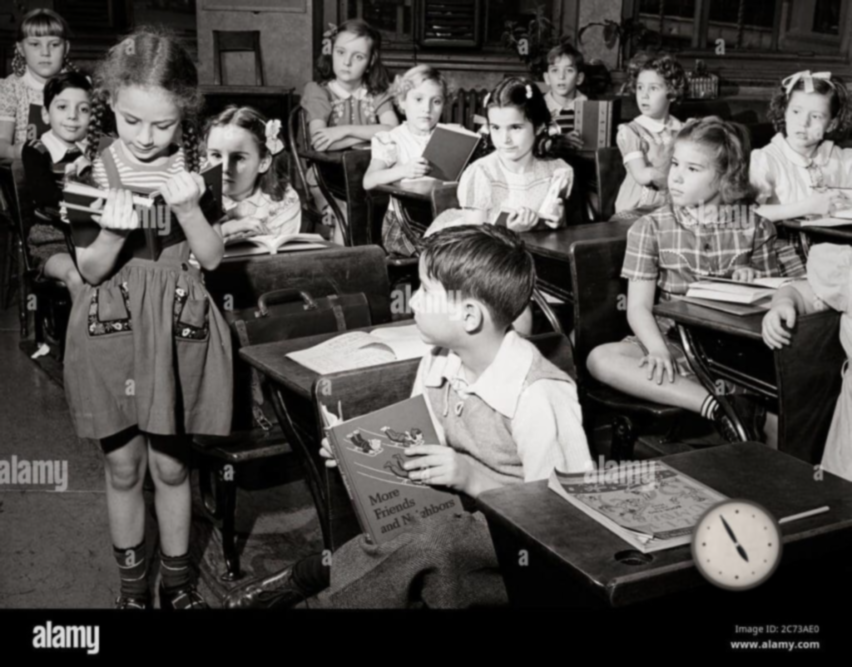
4:55
